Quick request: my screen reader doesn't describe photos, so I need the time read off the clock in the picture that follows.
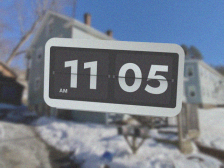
11:05
